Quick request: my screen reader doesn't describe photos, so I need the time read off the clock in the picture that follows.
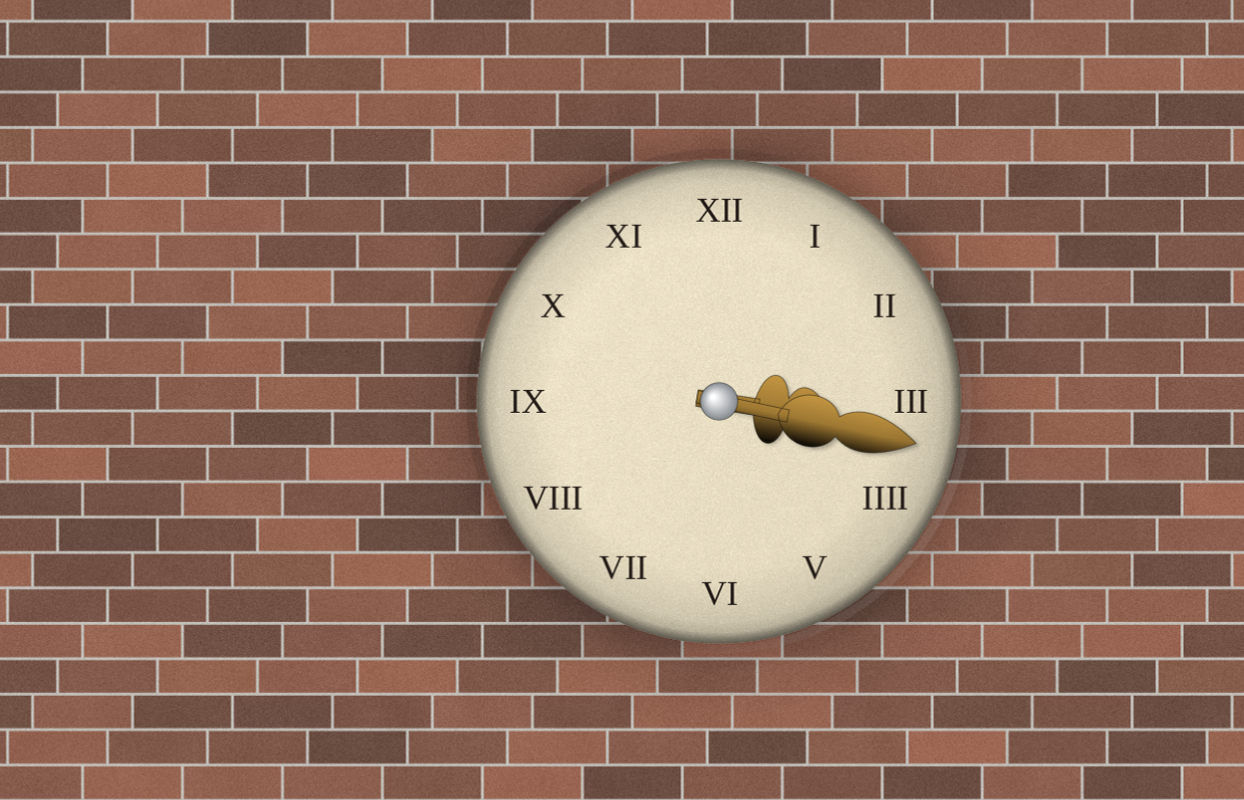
3:17
